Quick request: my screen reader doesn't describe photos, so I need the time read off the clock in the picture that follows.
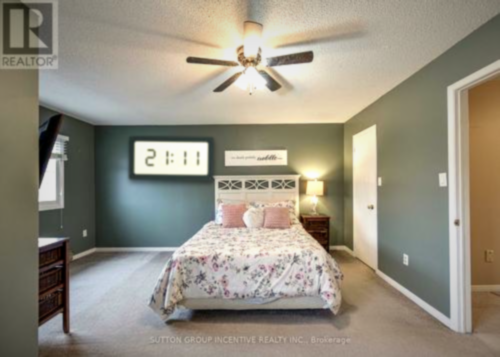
21:11
